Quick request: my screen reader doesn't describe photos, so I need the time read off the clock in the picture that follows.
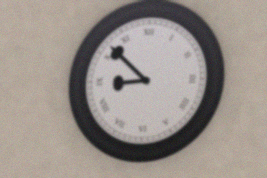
8:52
